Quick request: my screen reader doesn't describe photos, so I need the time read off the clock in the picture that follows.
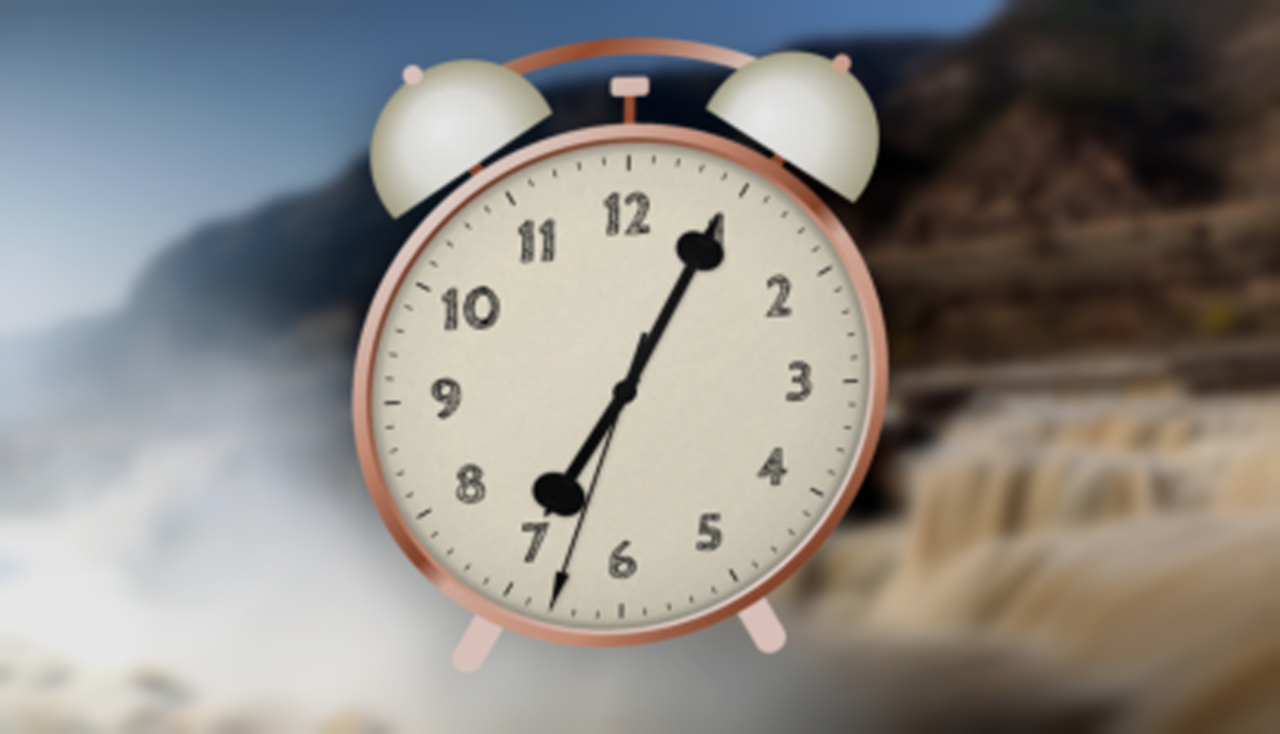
7:04:33
